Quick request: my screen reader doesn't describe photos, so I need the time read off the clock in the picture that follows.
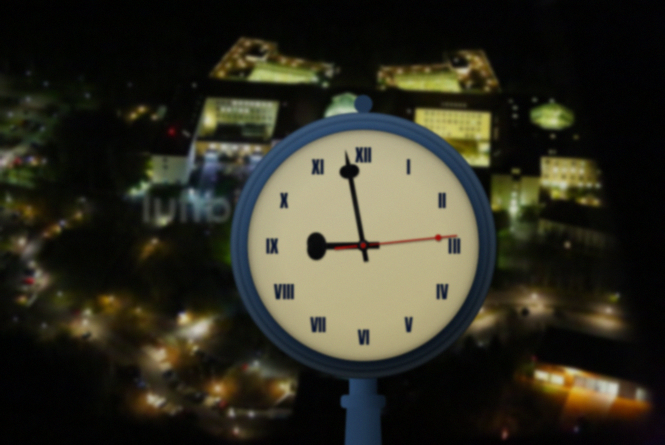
8:58:14
